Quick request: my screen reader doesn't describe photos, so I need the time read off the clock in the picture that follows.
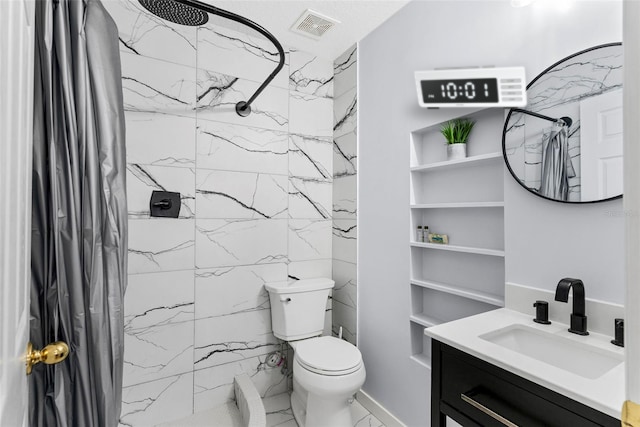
10:01
